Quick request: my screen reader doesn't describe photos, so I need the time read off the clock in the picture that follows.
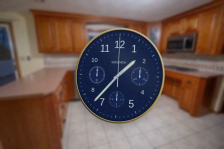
1:37
